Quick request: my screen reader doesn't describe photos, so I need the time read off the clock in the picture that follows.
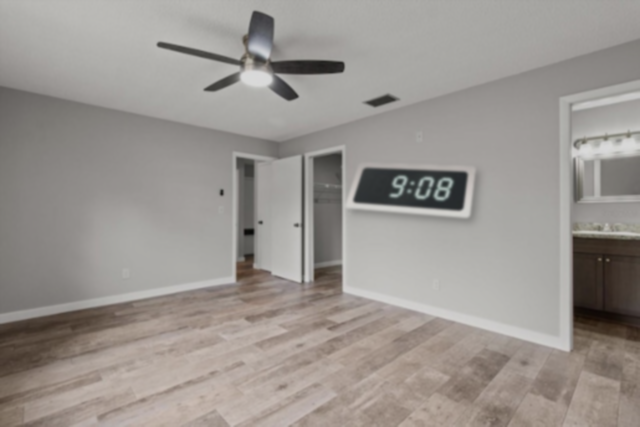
9:08
